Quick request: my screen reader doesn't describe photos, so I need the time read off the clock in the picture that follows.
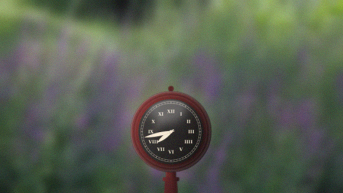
7:43
